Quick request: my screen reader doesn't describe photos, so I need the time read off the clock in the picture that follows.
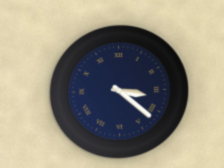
3:22
